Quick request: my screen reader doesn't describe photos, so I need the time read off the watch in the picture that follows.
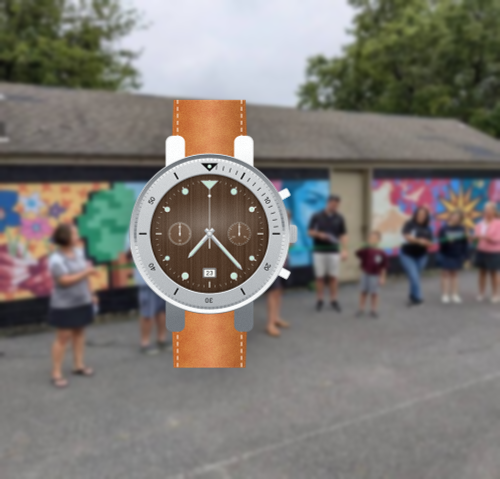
7:23
